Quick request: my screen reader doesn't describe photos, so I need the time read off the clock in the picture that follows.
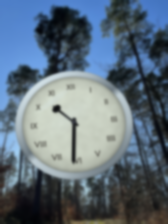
10:31
